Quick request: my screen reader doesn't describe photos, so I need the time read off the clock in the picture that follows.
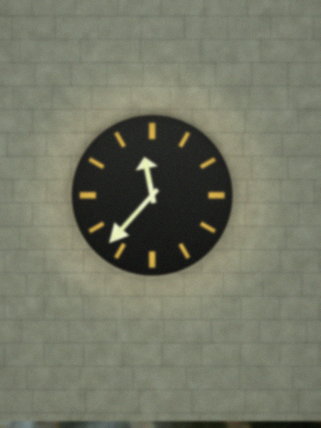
11:37
